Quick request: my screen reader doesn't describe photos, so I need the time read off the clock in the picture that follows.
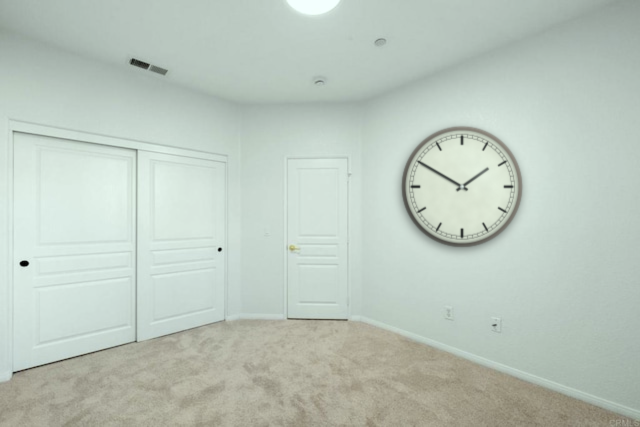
1:50
